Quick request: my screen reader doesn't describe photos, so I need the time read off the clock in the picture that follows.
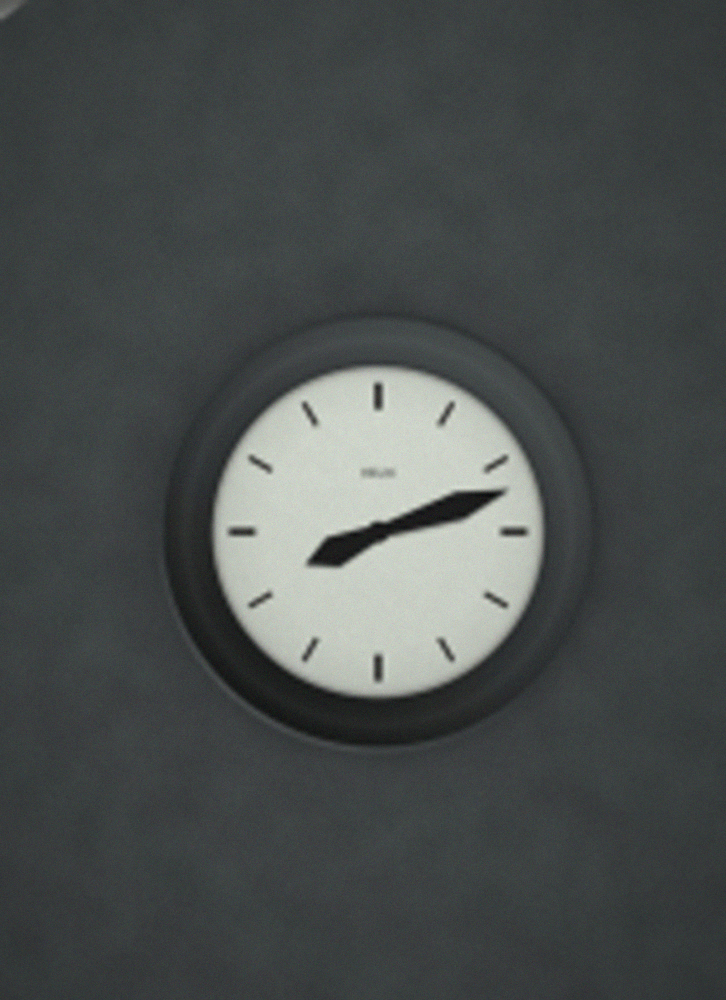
8:12
